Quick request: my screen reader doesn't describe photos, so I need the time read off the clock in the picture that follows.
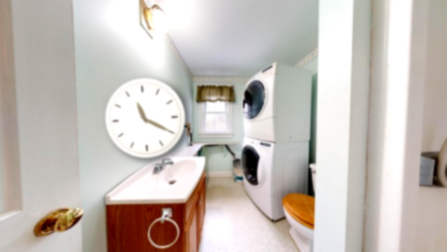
11:20
